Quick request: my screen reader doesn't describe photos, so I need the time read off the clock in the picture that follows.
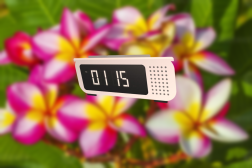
1:15
